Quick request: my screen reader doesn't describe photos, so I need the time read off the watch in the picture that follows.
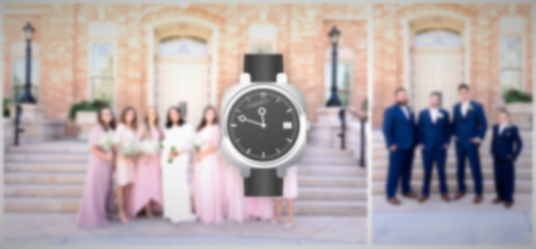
11:48
